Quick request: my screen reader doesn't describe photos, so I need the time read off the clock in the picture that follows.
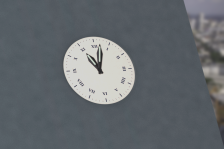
11:02
